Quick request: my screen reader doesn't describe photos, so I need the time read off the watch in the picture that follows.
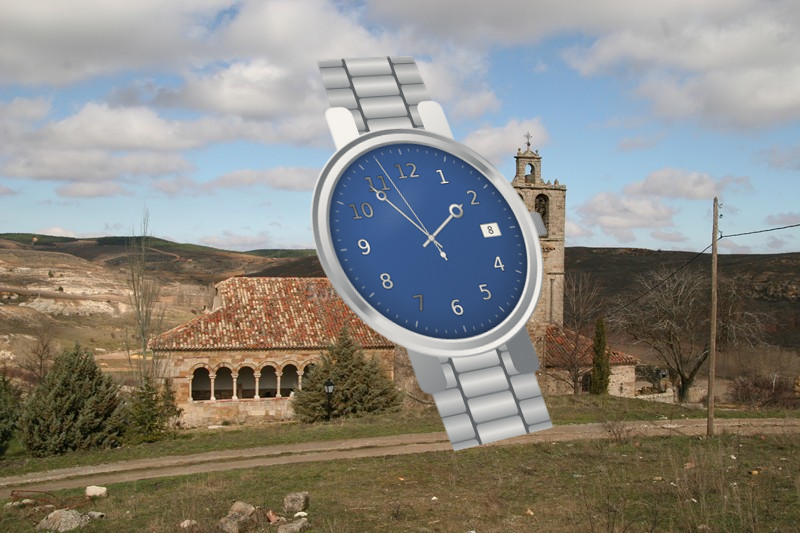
1:53:57
